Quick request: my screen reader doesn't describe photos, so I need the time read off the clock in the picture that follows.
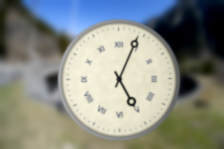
5:04
